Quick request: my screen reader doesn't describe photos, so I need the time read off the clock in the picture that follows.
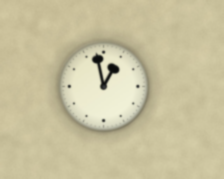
12:58
